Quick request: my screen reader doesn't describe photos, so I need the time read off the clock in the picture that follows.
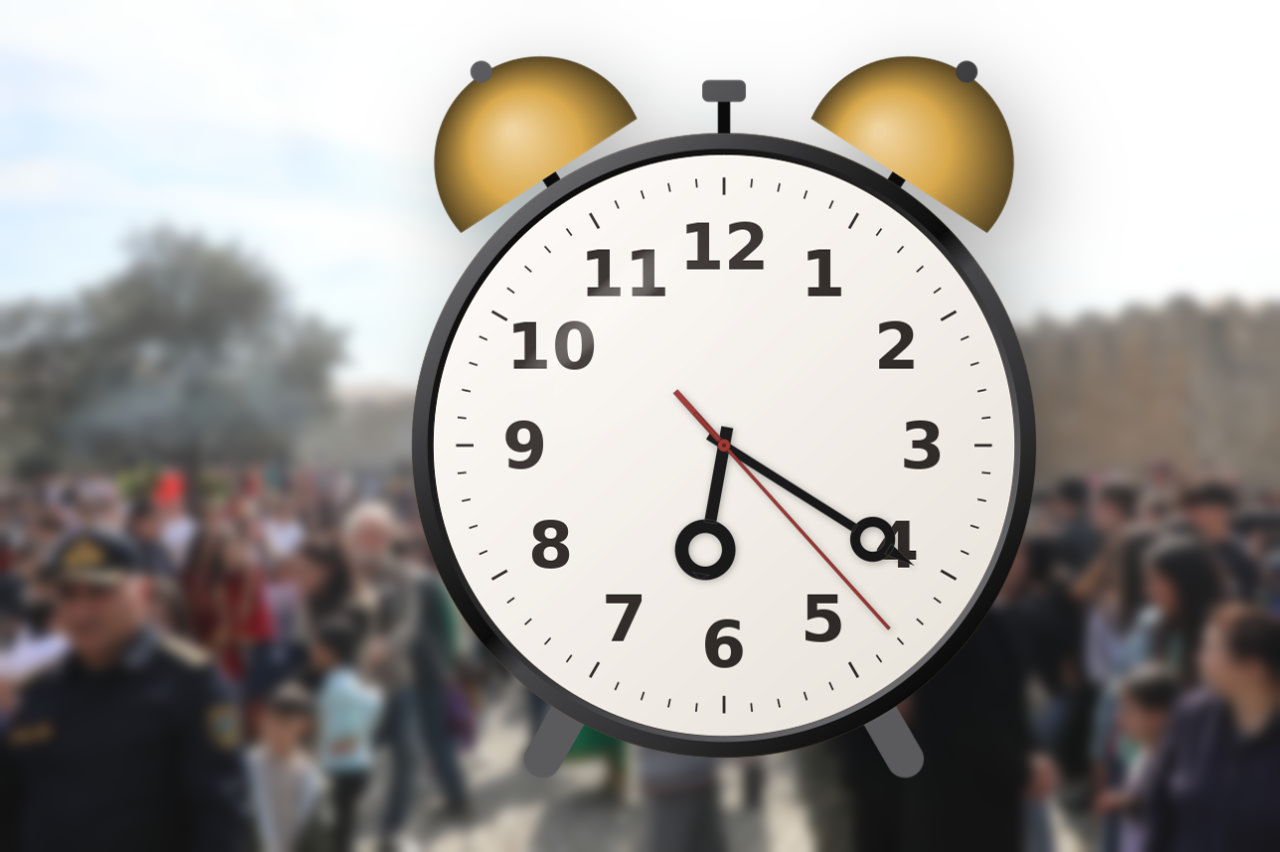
6:20:23
